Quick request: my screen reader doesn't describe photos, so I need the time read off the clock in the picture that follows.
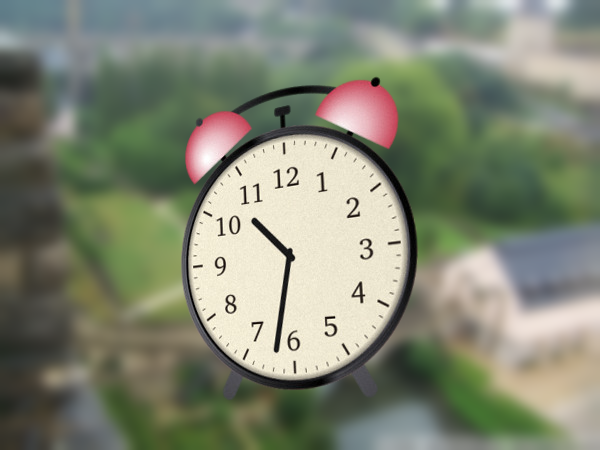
10:32
